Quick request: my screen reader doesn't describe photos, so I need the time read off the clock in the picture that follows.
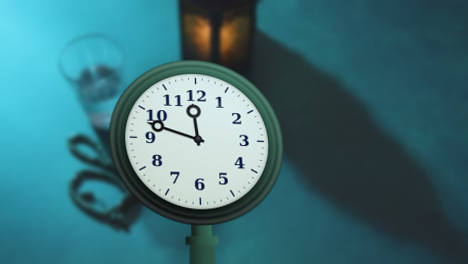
11:48
